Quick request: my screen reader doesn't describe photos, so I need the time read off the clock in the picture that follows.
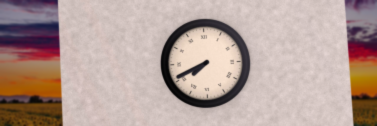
7:41
